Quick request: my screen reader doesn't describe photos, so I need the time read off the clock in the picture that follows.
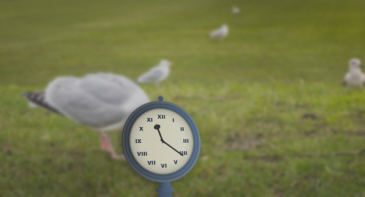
11:21
